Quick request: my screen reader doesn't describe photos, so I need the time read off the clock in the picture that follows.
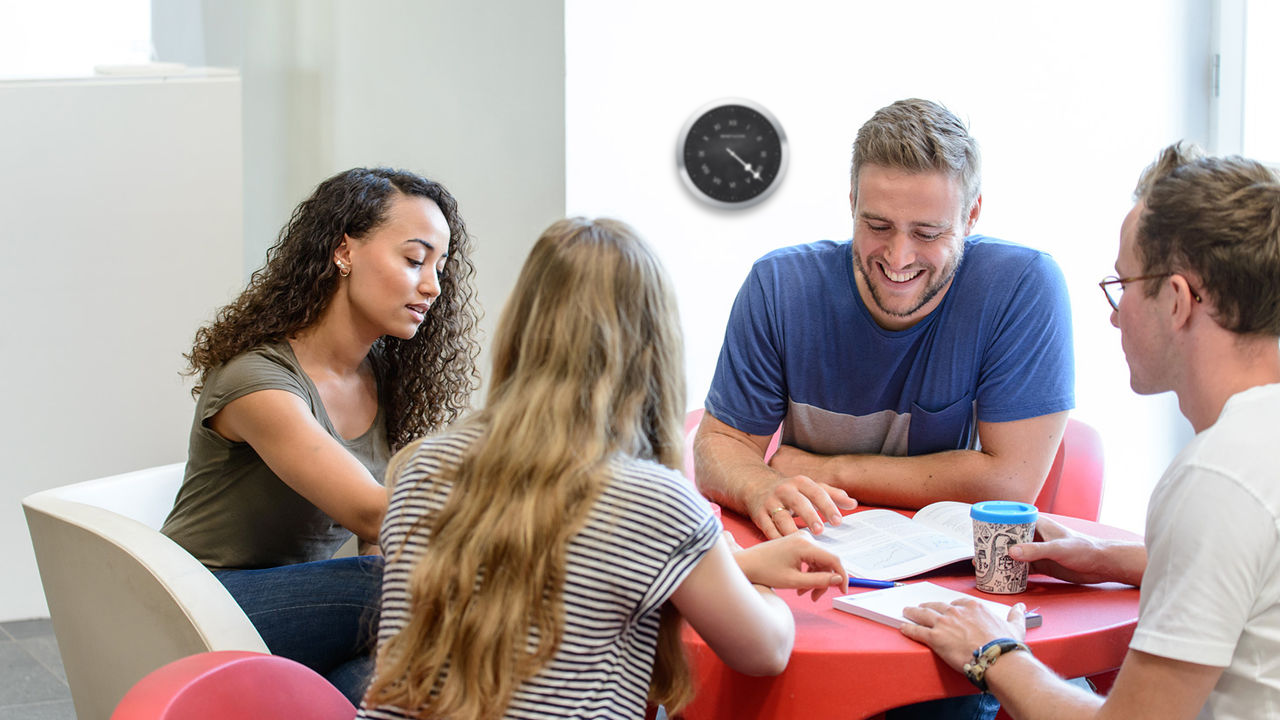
4:22
